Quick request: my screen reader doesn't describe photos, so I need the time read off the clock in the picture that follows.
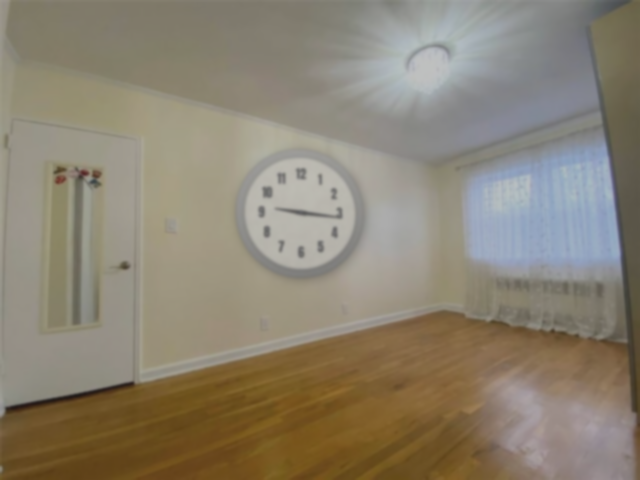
9:16
